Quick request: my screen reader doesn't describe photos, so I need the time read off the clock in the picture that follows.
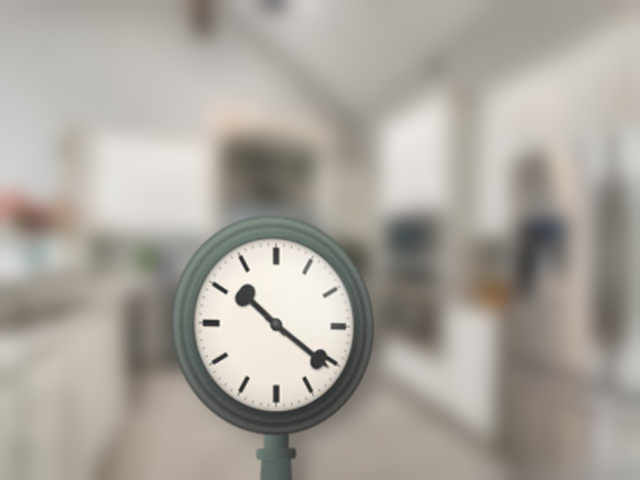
10:21
